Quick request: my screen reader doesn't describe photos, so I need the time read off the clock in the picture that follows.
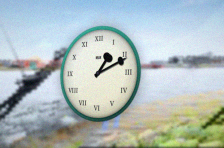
1:11
